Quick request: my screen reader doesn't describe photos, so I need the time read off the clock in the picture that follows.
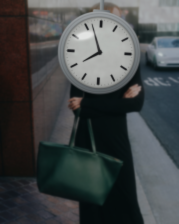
7:57
